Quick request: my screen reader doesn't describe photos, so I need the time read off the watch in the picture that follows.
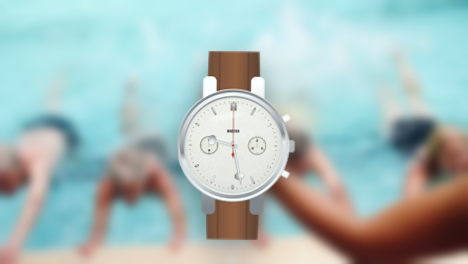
9:28
